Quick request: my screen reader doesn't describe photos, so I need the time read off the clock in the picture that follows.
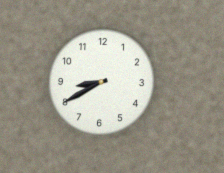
8:40
